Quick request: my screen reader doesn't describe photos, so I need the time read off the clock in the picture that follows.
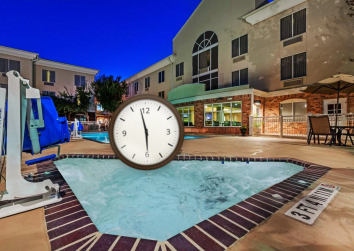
5:58
